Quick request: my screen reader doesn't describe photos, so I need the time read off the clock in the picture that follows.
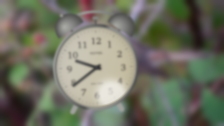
9:39
